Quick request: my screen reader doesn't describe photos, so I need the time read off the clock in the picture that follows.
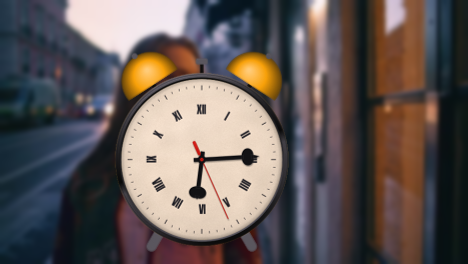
6:14:26
